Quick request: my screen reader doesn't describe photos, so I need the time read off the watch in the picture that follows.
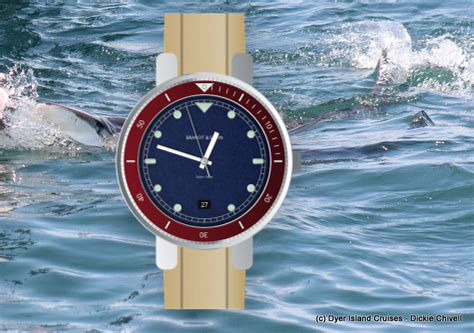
12:47:57
